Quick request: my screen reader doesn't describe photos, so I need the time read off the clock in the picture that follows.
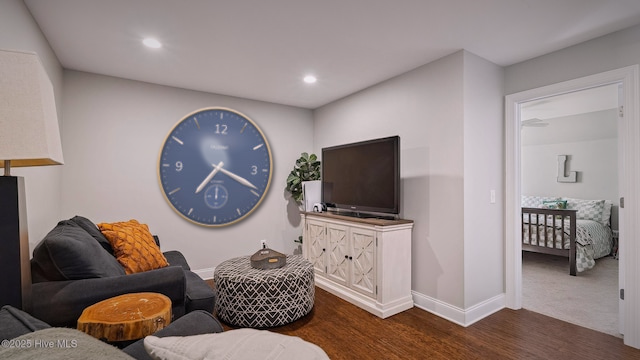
7:19
